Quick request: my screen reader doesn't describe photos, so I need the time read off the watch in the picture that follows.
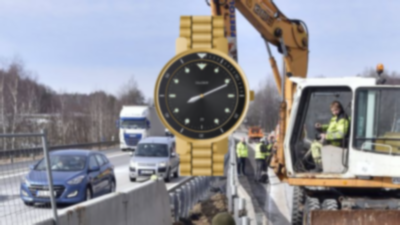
8:11
